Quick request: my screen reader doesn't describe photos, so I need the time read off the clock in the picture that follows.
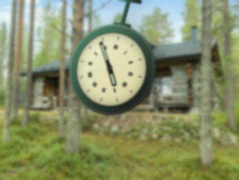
4:54
